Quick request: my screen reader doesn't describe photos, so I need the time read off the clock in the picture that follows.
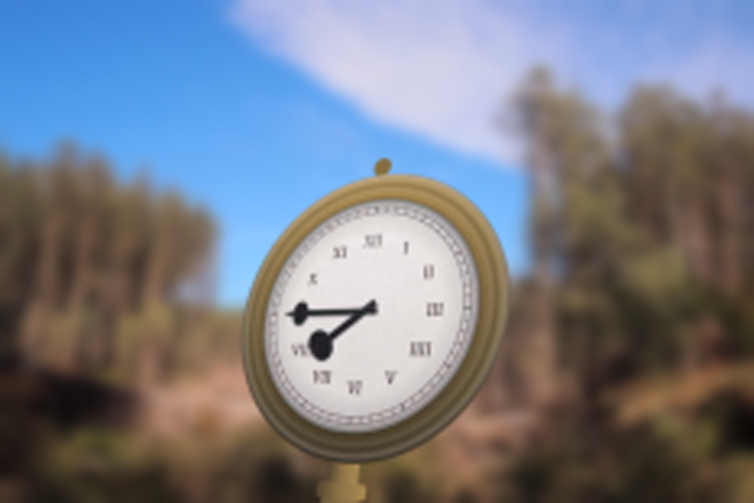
7:45
